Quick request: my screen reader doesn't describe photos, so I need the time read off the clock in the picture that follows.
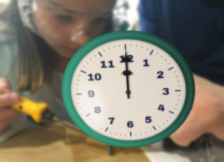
12:00
